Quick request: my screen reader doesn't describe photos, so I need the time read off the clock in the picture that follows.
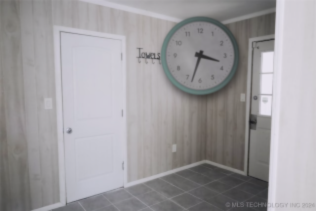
3:33
